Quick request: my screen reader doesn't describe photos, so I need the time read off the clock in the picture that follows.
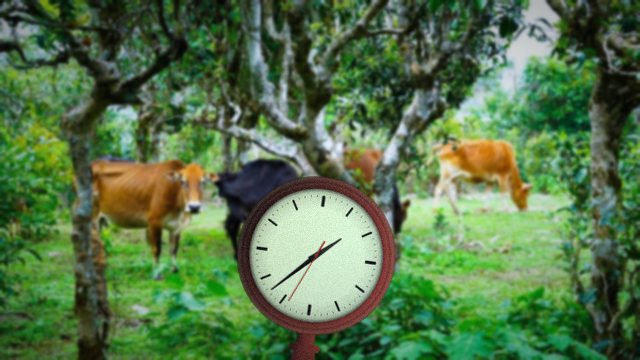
1:37:34
